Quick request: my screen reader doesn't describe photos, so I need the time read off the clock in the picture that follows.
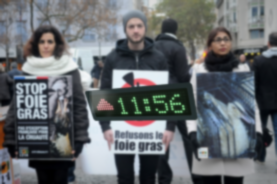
11:56
